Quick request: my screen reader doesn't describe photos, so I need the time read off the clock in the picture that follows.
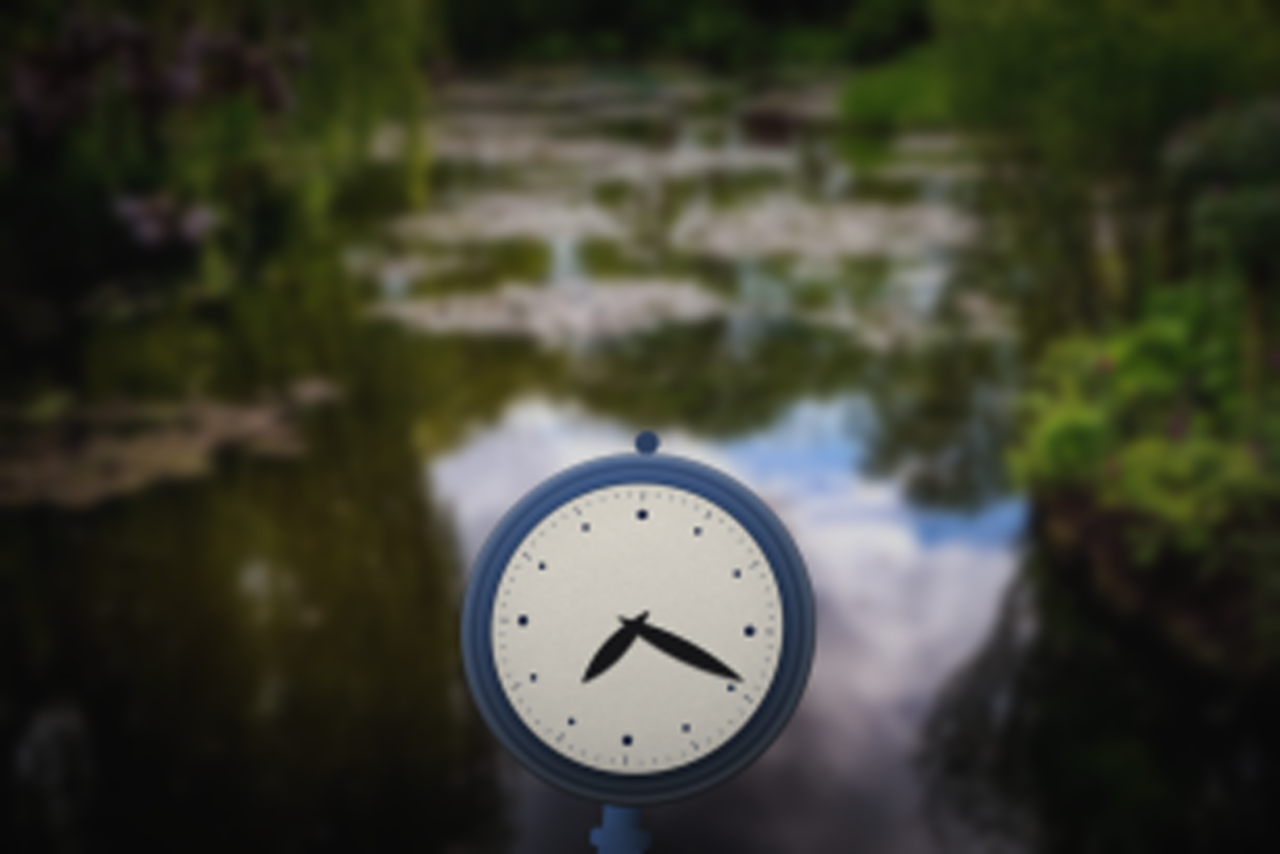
7:19
